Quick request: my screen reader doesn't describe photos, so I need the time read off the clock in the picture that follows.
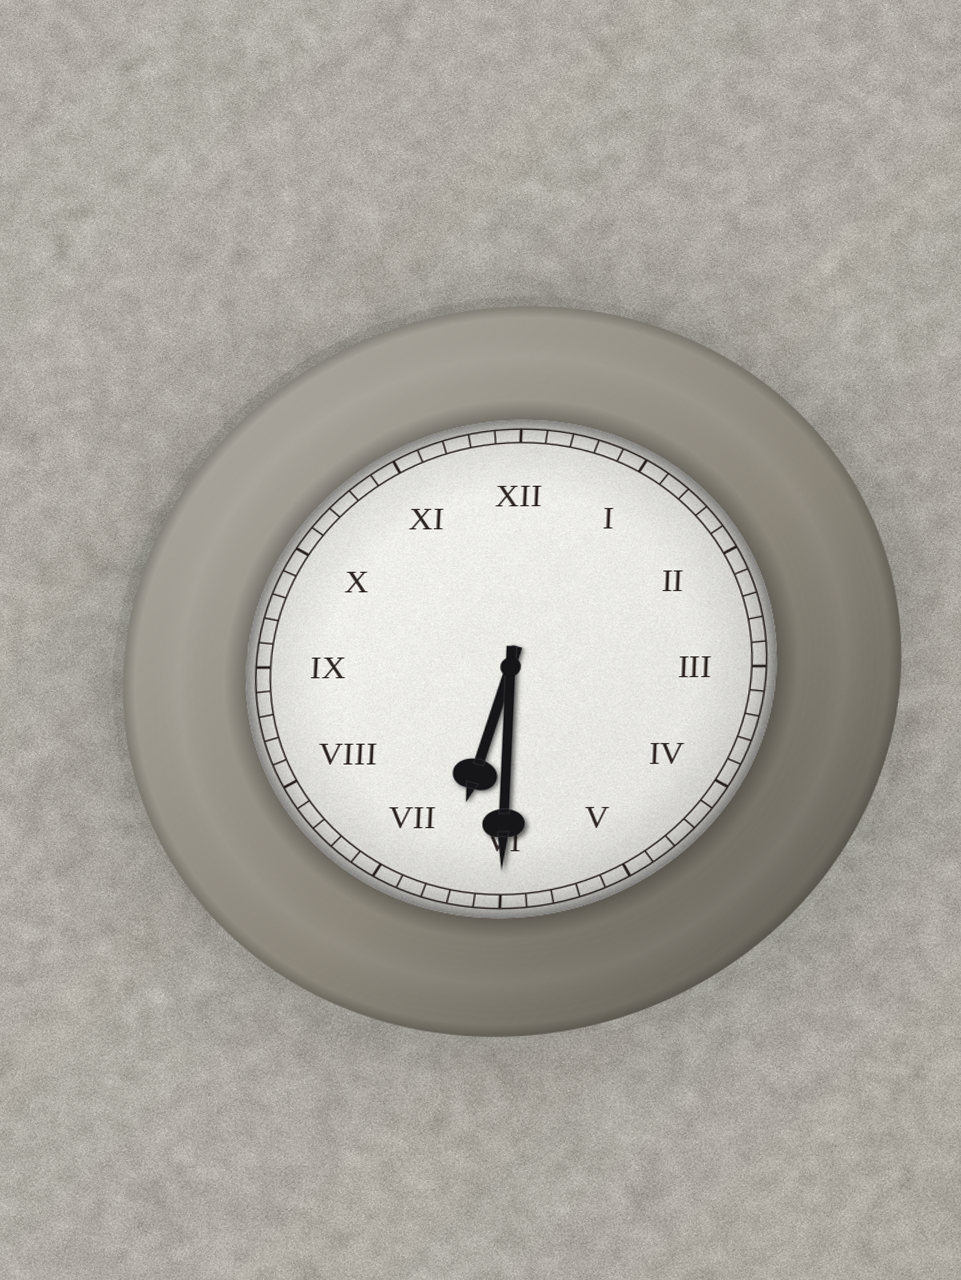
6:30
